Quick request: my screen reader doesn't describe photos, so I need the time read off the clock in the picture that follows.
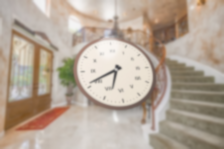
6:41
